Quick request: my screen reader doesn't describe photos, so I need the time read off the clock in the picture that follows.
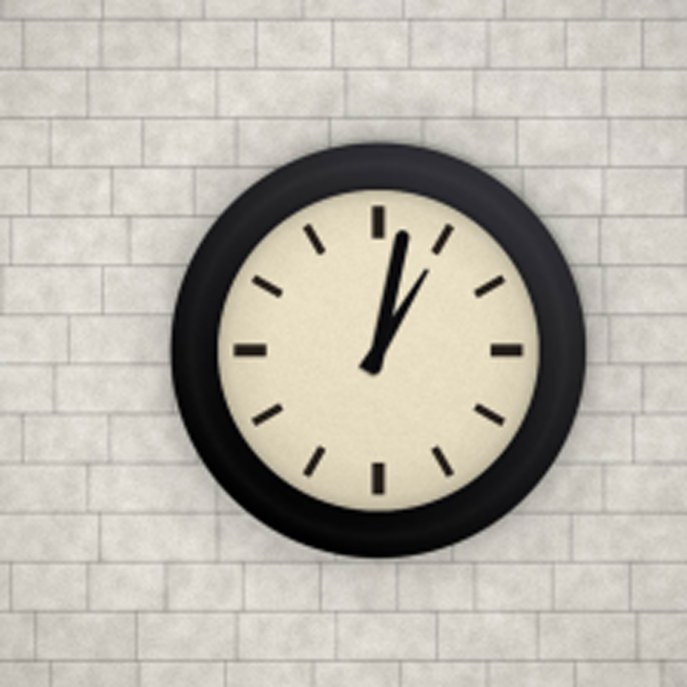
1:02
